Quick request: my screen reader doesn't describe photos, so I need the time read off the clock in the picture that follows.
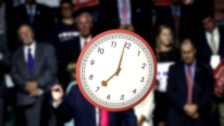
6:59
